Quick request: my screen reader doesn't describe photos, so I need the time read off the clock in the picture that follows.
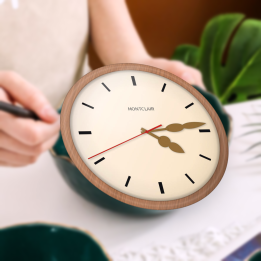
4:13:41
